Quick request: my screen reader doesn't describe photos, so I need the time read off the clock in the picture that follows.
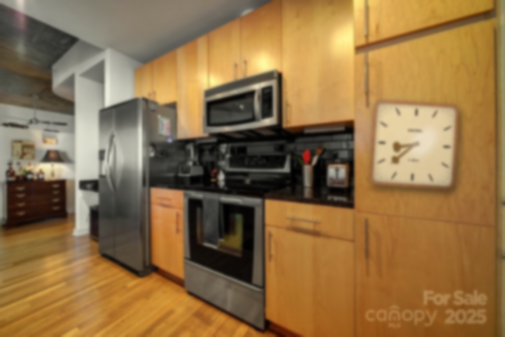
8:38
